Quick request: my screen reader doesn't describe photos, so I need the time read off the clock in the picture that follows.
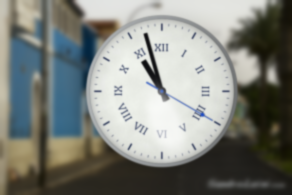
10:57:20
